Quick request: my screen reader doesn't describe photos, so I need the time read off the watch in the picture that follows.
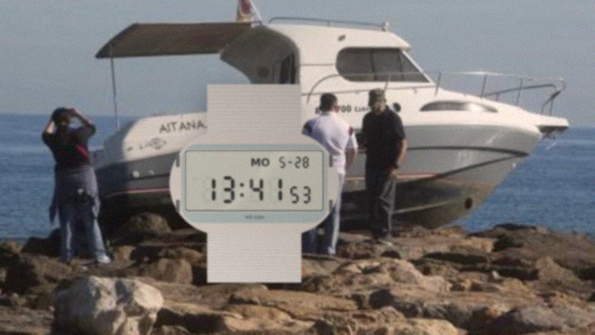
13:41:53
